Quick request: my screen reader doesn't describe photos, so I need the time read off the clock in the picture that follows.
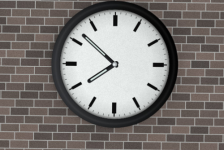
7:52
